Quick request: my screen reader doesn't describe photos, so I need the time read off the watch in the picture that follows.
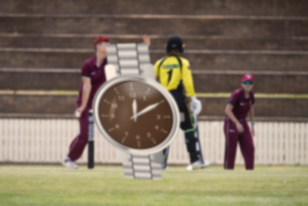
12:10
